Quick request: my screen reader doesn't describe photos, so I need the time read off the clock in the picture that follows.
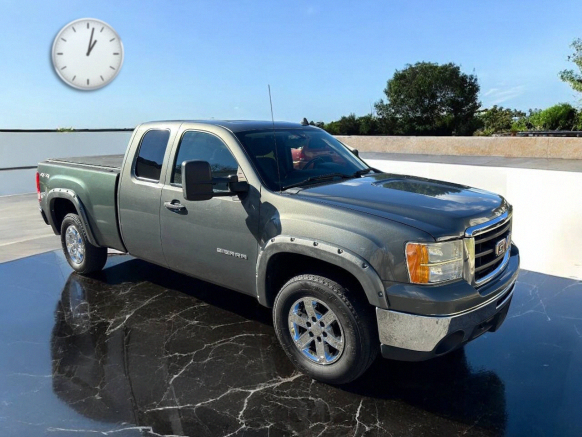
1:02
